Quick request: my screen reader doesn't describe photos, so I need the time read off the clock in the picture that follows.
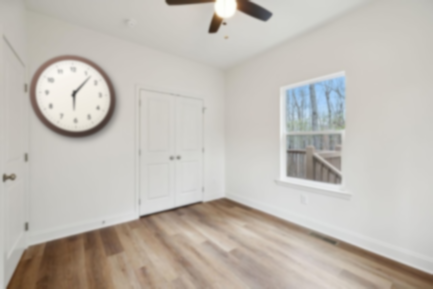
6:07
